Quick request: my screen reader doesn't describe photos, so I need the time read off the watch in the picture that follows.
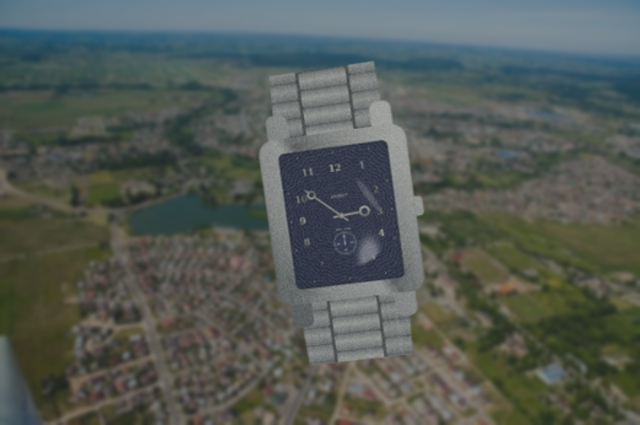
2:52
